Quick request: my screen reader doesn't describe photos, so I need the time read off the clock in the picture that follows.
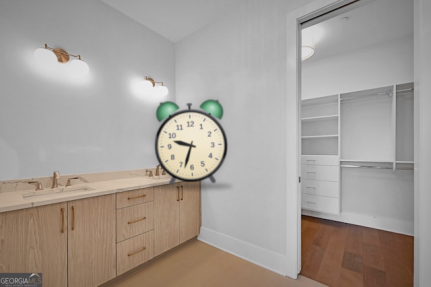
9:33
